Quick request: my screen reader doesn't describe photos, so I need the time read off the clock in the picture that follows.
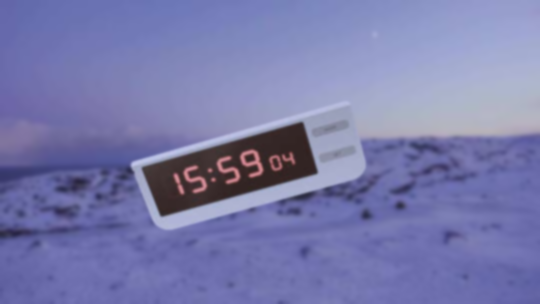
15:59:04
